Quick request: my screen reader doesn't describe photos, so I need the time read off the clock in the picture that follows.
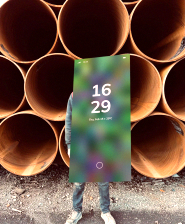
16:29
